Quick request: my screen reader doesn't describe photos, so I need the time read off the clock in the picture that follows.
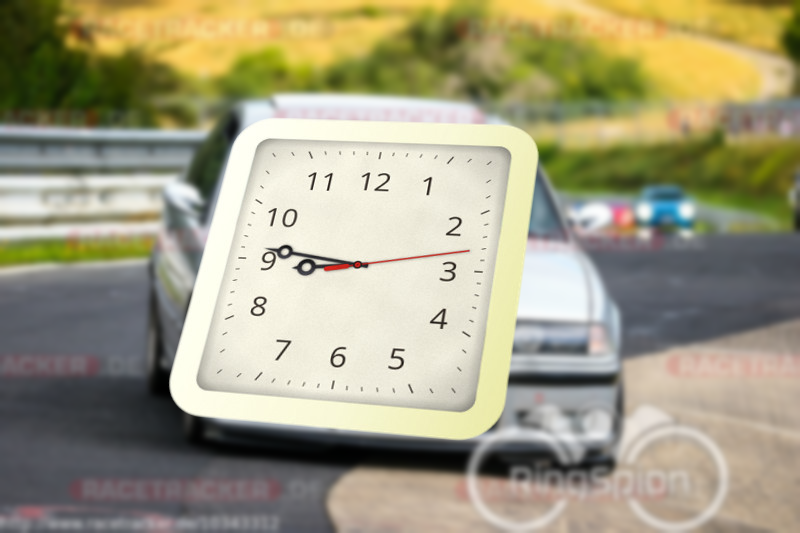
8:46:13
